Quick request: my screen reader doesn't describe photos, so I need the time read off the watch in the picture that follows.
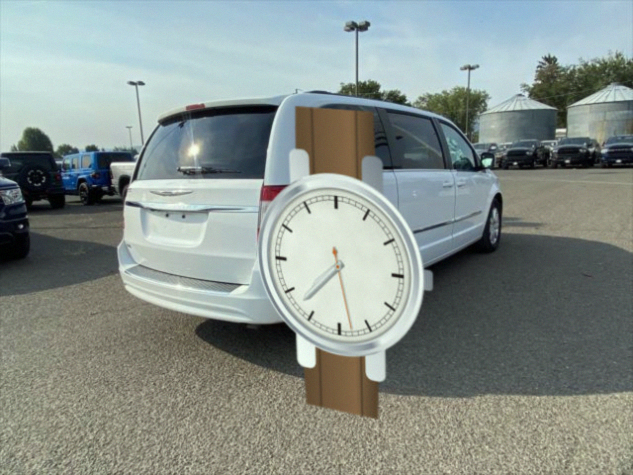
7:37:28
